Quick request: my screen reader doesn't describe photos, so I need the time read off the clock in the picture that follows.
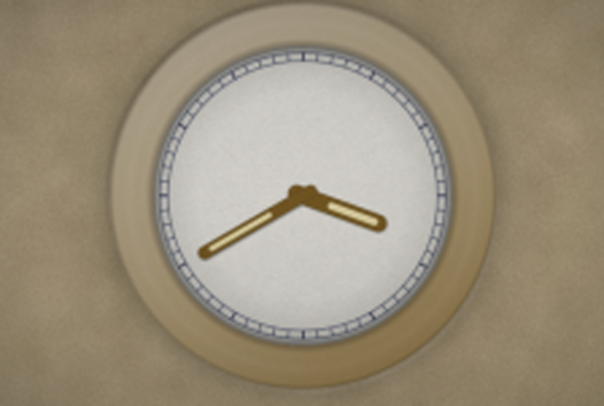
3:40
